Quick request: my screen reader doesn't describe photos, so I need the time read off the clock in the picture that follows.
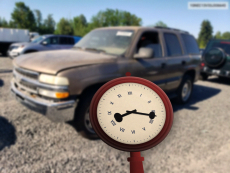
8:17
